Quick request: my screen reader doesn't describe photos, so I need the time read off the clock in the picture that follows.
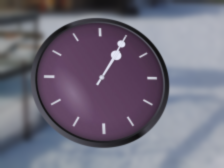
1:05
